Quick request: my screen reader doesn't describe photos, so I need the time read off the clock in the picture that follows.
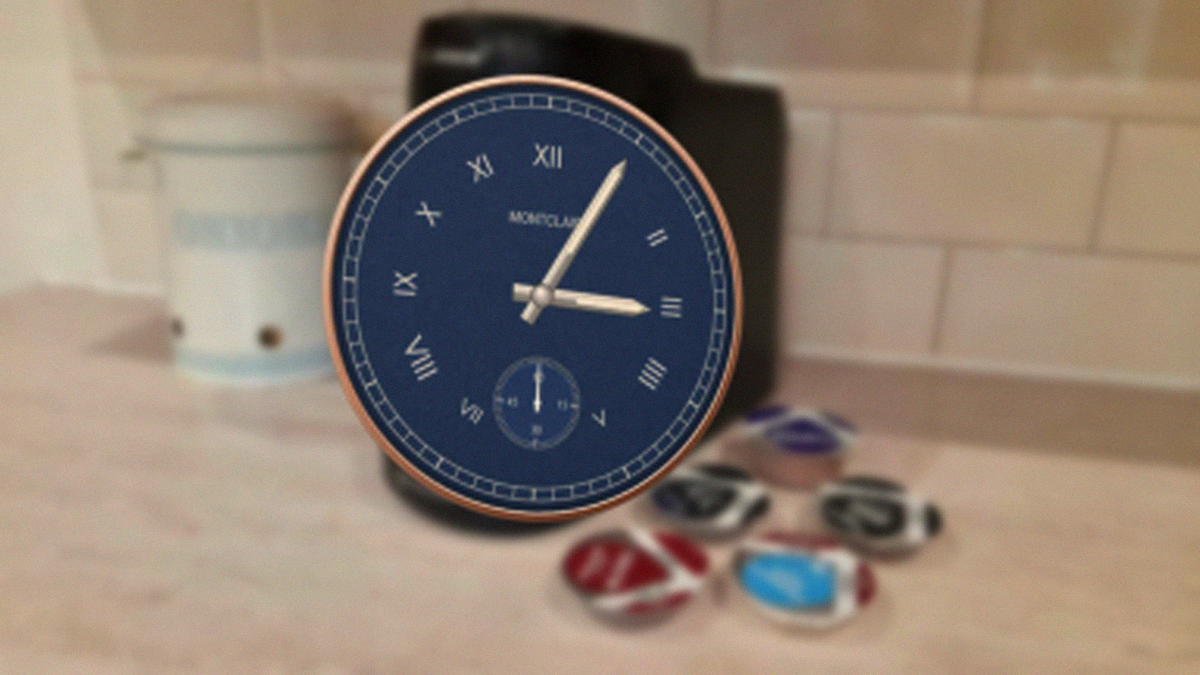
3:05
